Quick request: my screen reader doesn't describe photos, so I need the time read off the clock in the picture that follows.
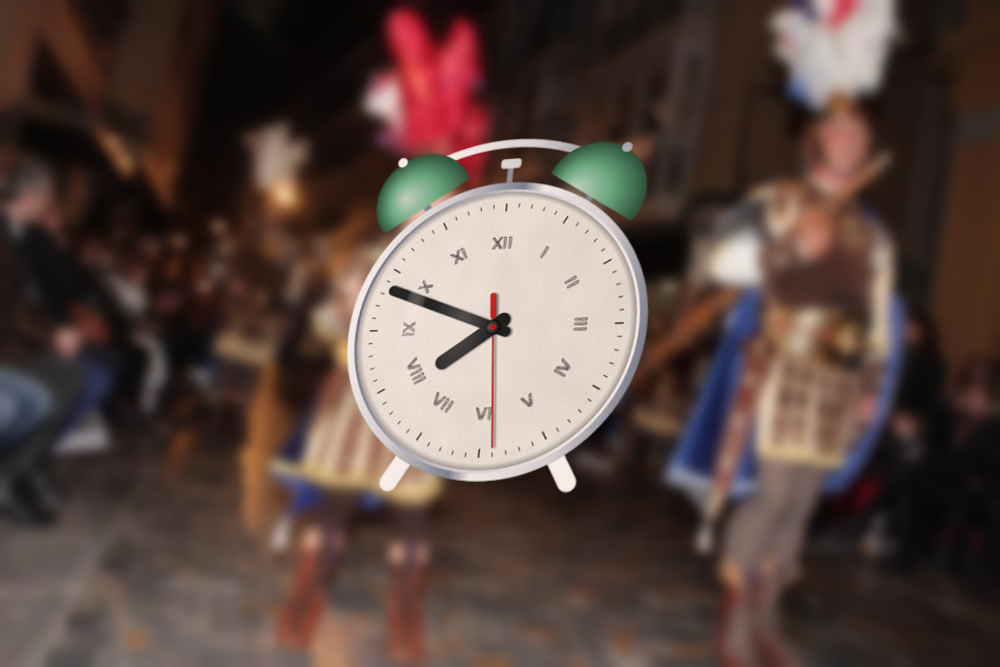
7:48:29
